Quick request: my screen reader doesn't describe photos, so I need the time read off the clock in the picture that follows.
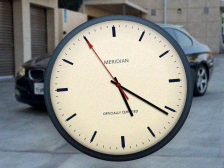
5:20:55
